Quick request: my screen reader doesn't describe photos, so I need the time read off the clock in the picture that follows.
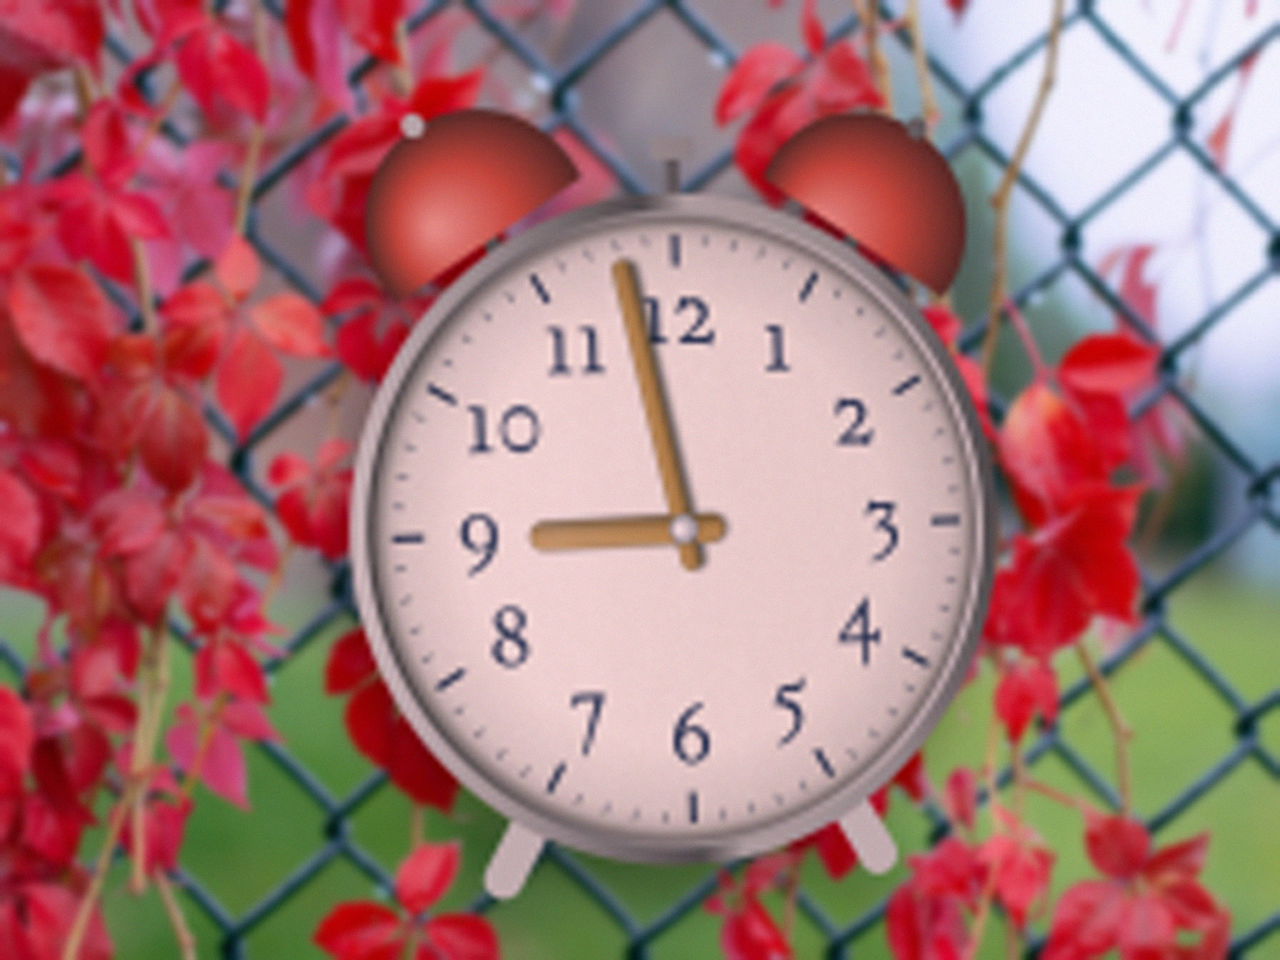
8:58
